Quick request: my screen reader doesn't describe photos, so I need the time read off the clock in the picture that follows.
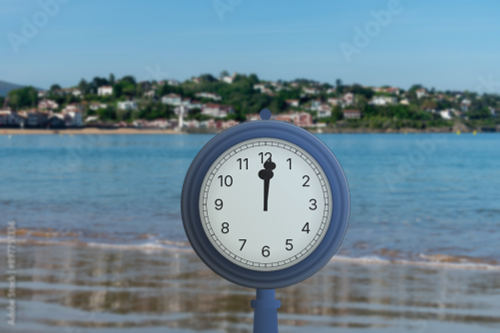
12:01
